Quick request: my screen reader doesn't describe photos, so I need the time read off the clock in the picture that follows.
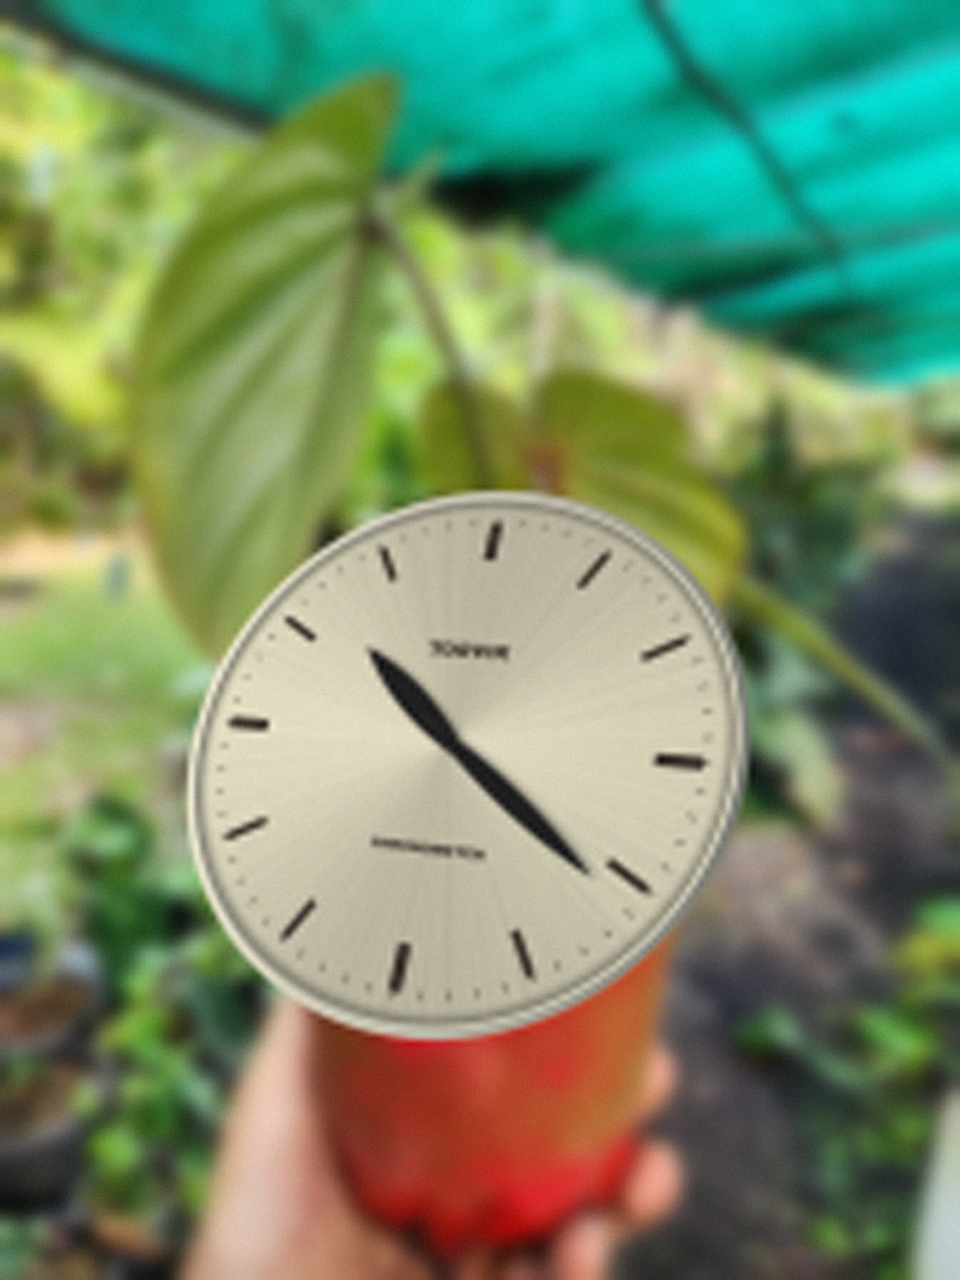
10:21
